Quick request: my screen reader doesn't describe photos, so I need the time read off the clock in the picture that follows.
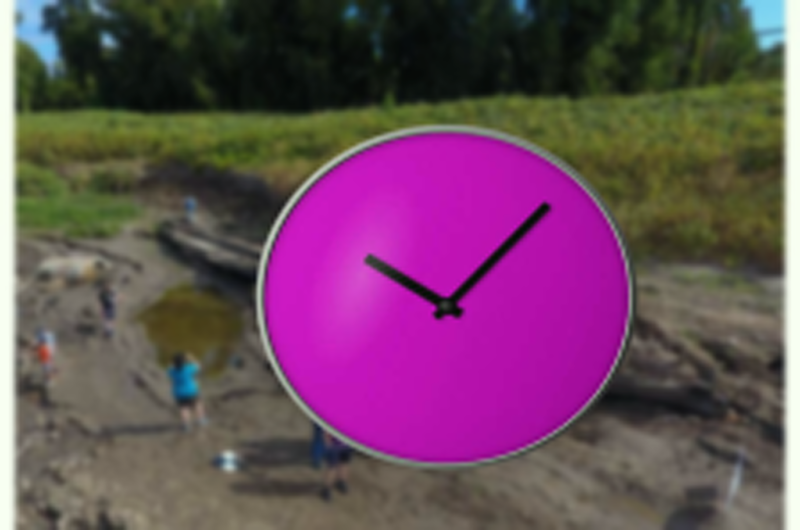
10:07
